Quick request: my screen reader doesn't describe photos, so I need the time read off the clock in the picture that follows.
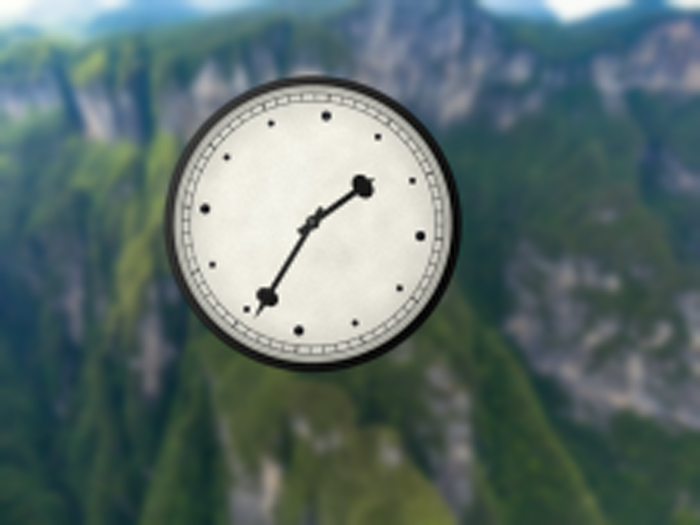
1:34
